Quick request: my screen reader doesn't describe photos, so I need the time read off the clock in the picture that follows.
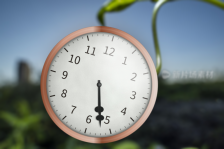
5:27
